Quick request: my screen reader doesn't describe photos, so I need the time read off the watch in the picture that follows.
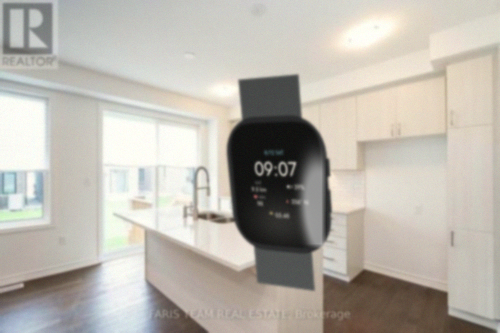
9:07
